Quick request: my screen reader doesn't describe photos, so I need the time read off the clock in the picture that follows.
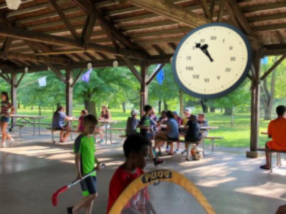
10:52
